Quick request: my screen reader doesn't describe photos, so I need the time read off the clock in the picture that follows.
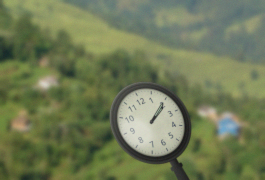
2:10
